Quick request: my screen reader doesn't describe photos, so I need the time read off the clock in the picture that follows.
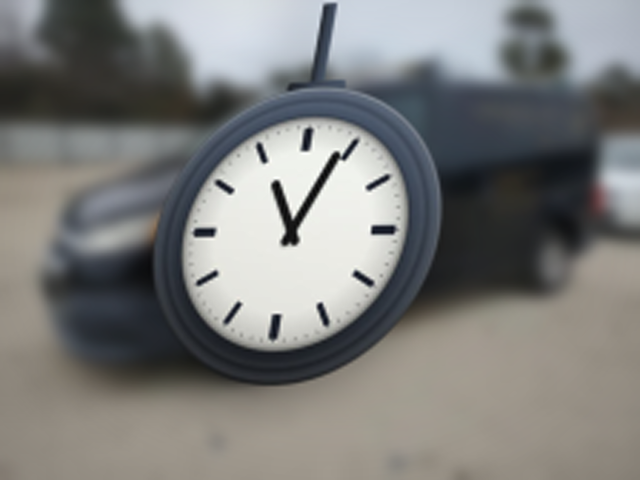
11:04
